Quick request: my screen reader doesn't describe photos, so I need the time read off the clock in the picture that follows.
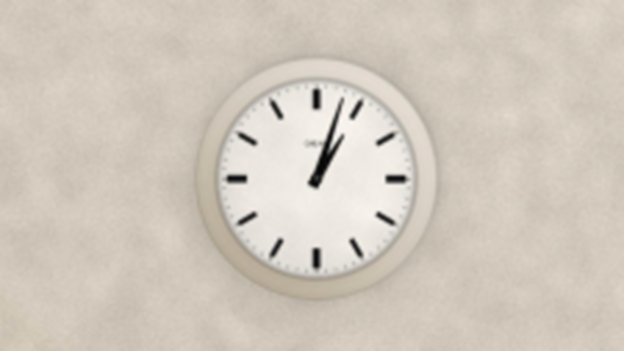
1:03
